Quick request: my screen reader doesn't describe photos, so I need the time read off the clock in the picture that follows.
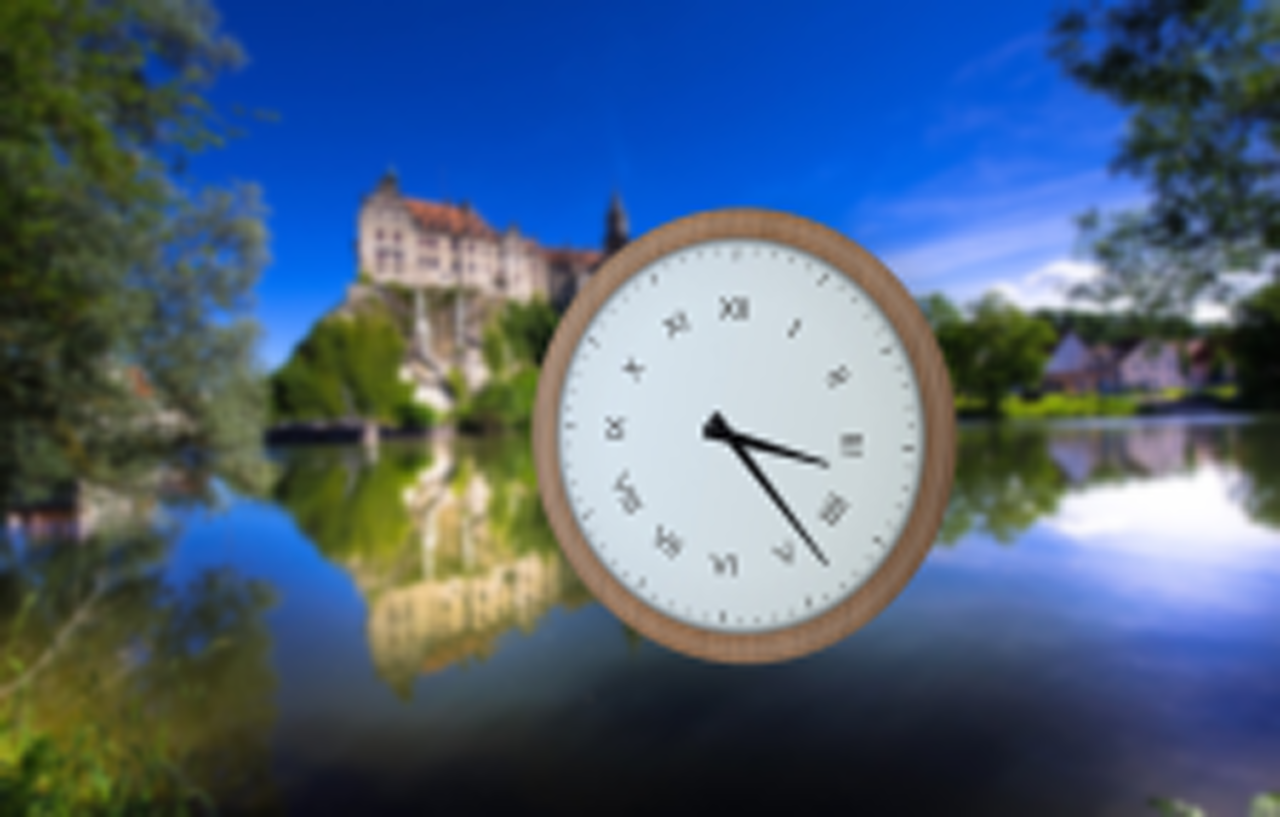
3:23
